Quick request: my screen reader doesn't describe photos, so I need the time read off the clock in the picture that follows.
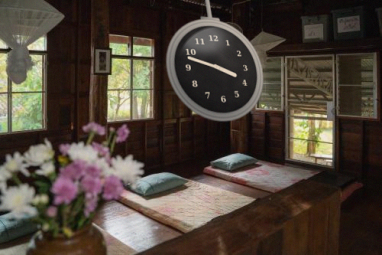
3:48
